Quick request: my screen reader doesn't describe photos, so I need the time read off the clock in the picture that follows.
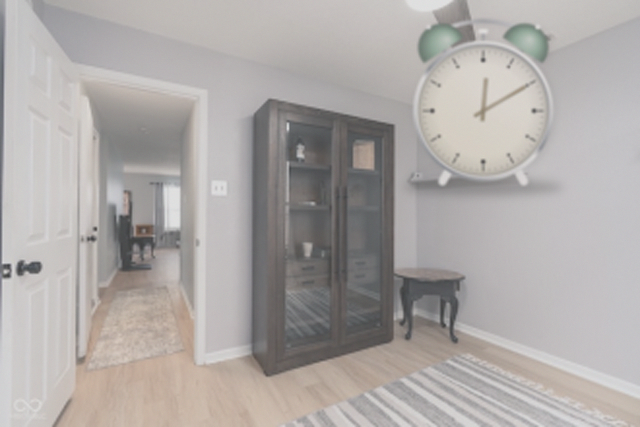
12:10
